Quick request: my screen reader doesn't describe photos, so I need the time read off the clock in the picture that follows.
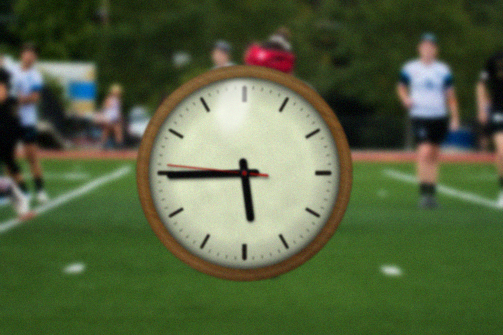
5:44:46
